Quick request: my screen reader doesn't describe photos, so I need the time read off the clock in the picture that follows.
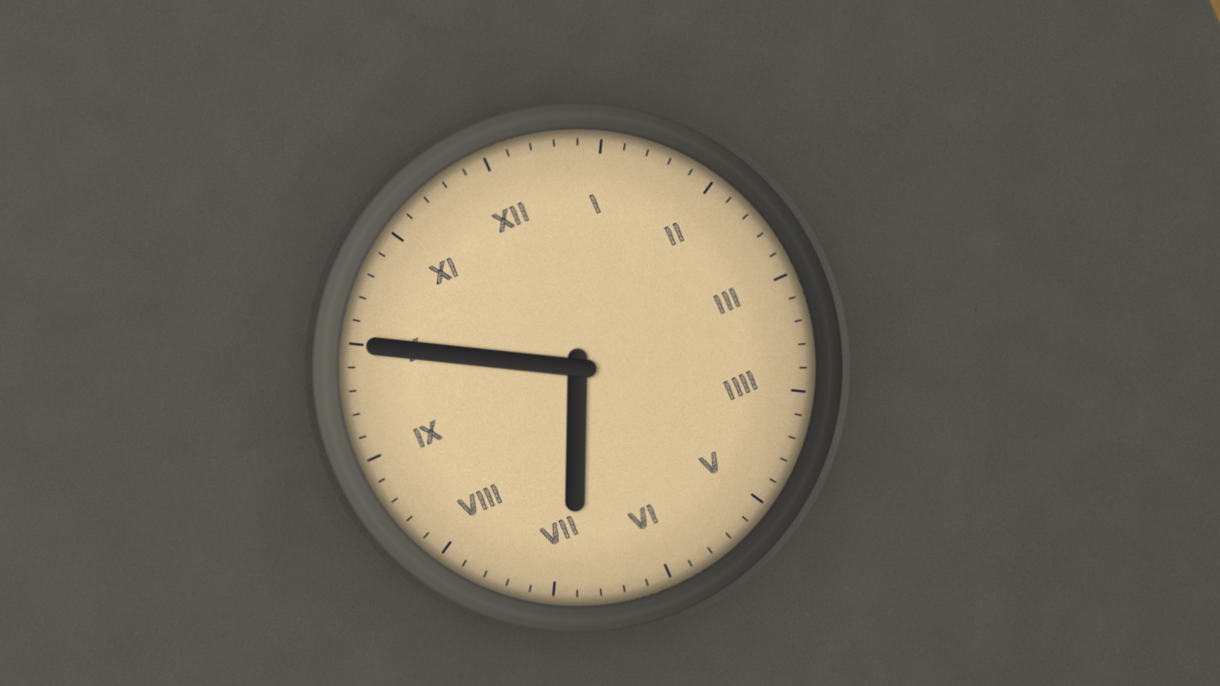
6:50
